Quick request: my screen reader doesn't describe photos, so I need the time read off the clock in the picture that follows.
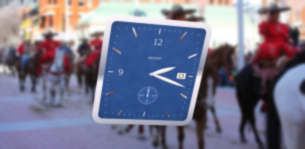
2:18
